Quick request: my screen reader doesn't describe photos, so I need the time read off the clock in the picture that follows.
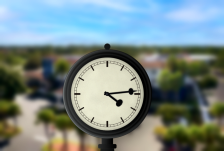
4:14
